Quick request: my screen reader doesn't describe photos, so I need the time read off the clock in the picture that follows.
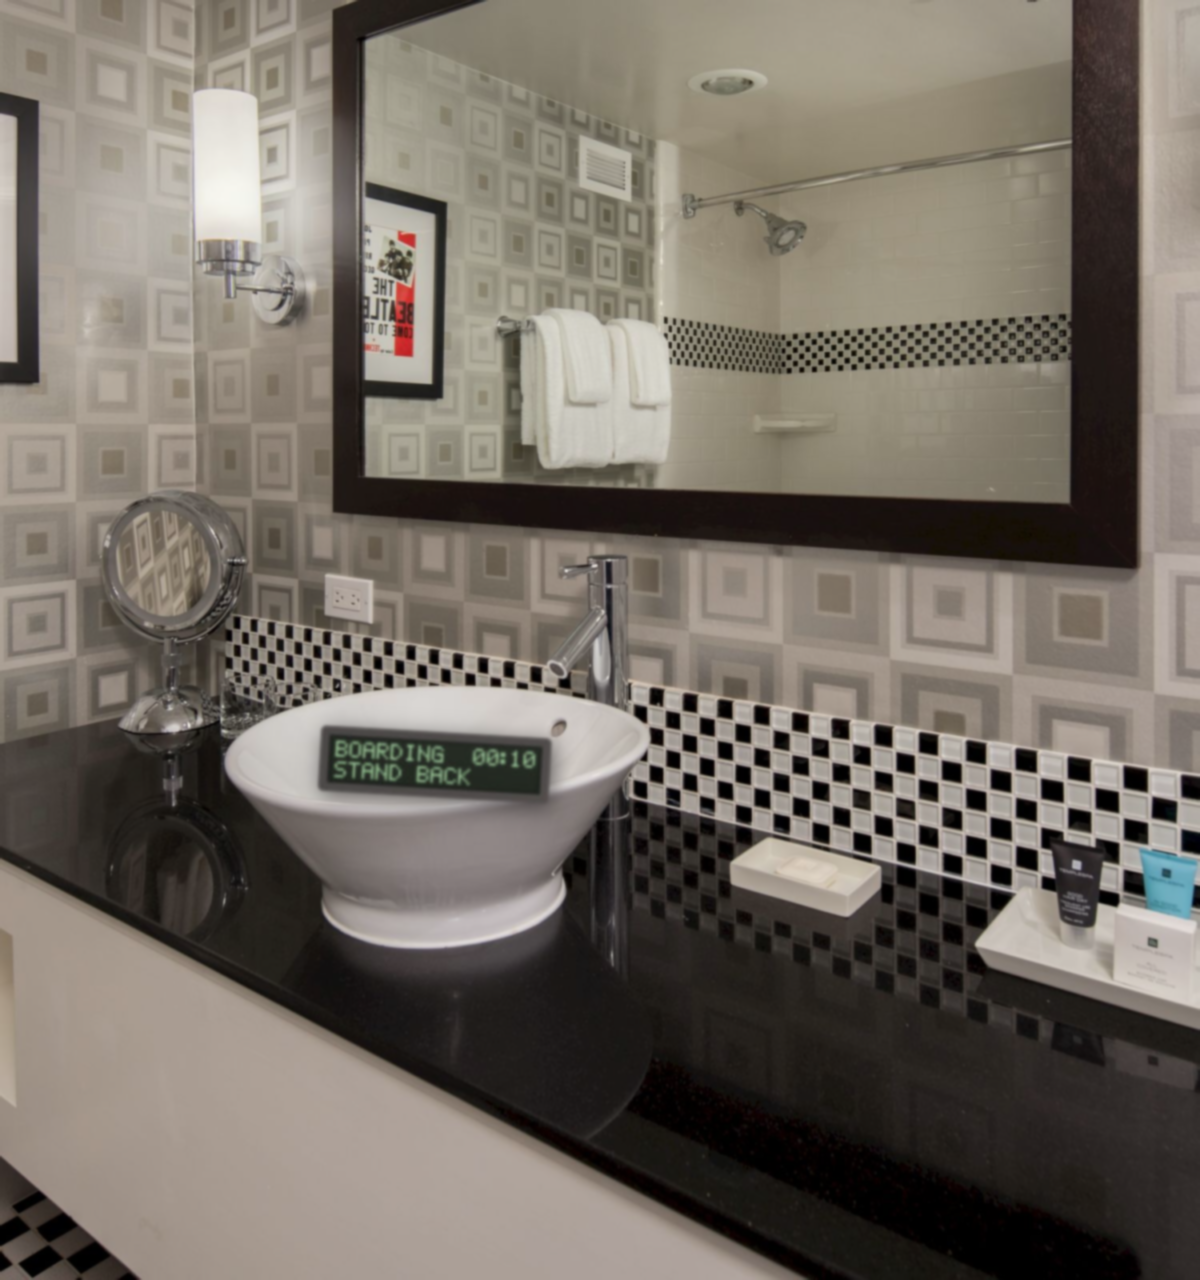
0:10
